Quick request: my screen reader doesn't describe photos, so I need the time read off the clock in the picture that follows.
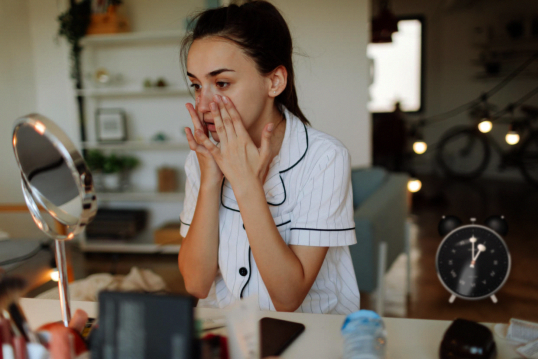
1:00
